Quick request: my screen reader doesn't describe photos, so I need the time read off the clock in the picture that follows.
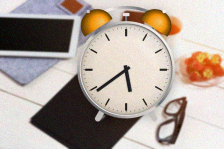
5:39
